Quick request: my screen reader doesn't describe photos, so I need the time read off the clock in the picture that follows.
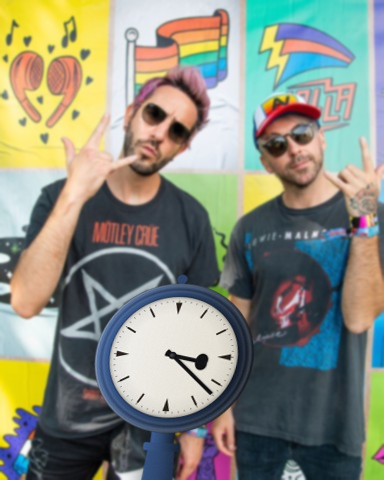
3:22
